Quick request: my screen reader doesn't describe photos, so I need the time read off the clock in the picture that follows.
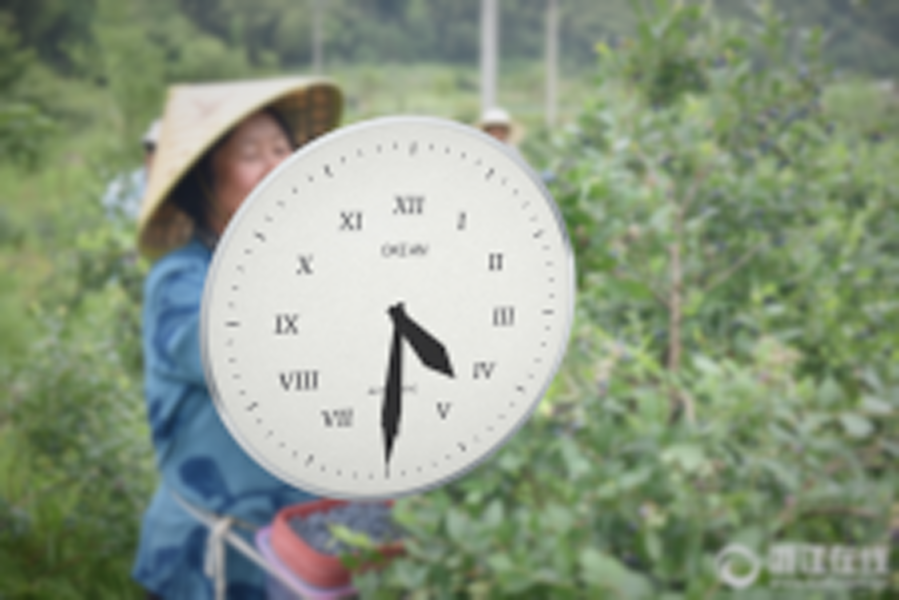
4:30
